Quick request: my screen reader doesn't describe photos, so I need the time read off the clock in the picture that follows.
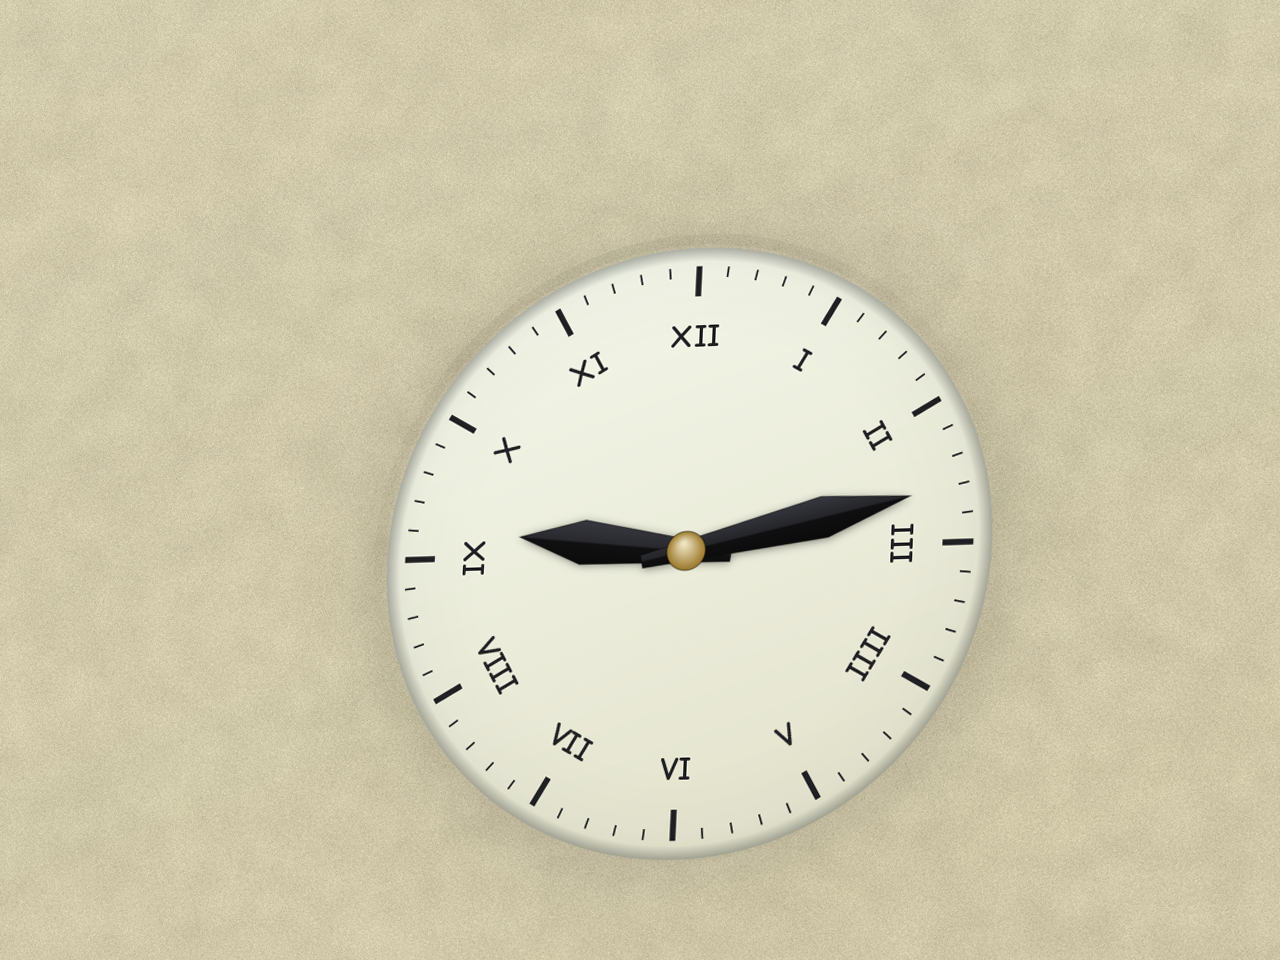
9:13
